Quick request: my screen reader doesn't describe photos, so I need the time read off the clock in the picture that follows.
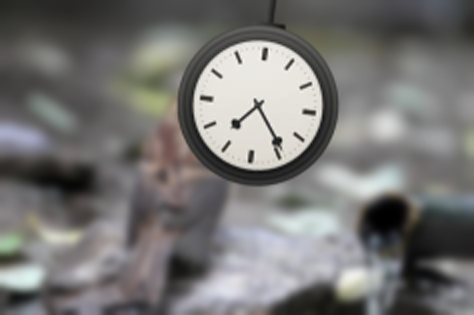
7:24
